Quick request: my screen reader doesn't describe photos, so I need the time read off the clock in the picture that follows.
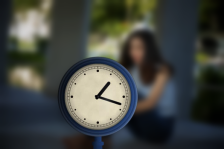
1:18
